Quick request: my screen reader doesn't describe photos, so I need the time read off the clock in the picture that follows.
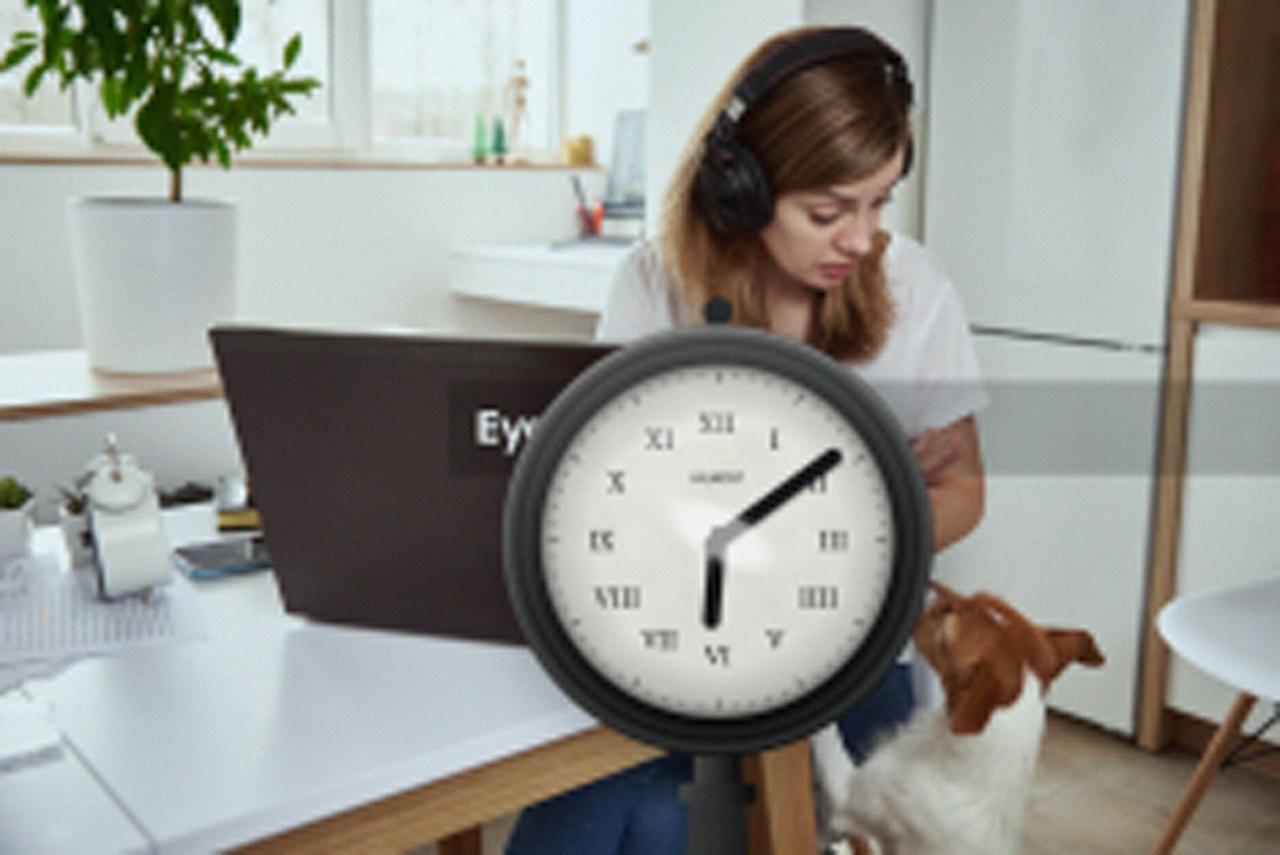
6:09
